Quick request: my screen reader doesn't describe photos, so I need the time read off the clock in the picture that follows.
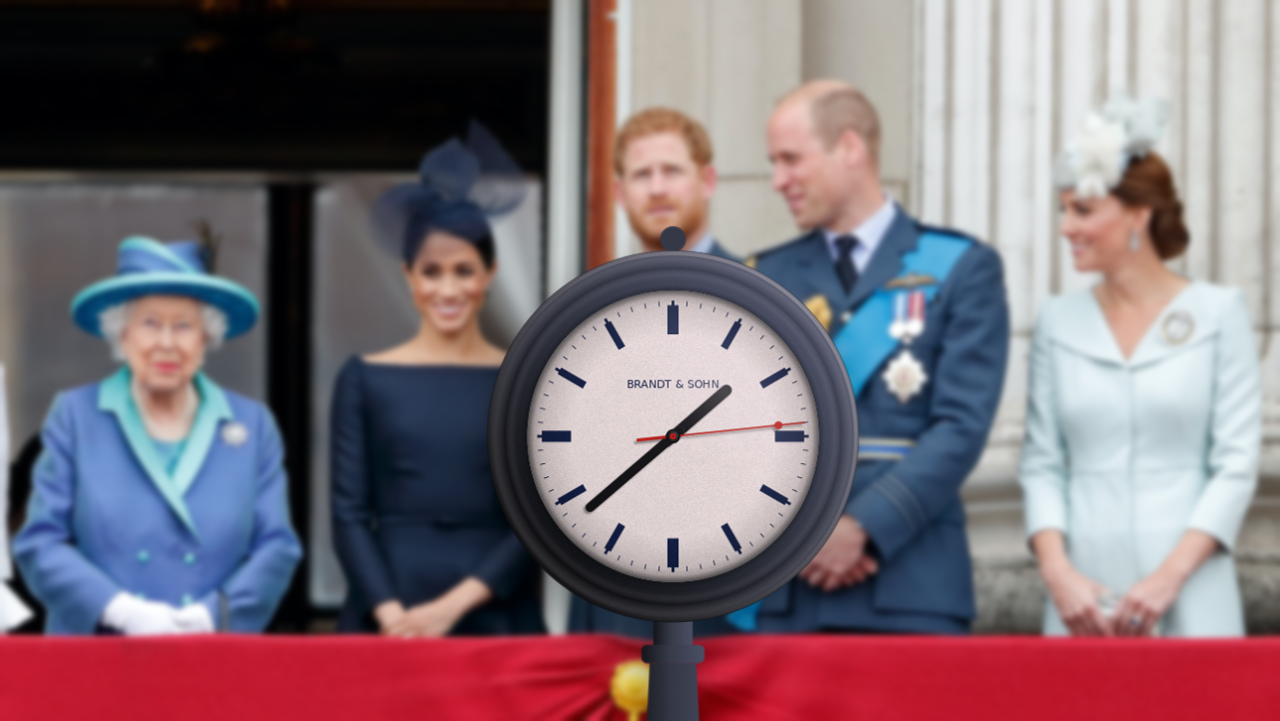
1:38:14
